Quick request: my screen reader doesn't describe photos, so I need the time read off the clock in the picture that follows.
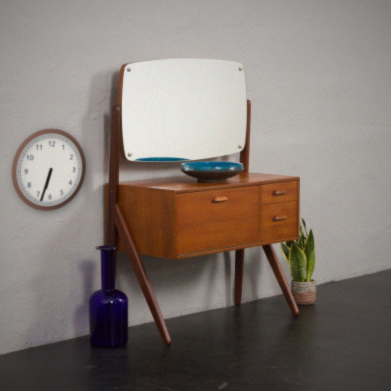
6:33
